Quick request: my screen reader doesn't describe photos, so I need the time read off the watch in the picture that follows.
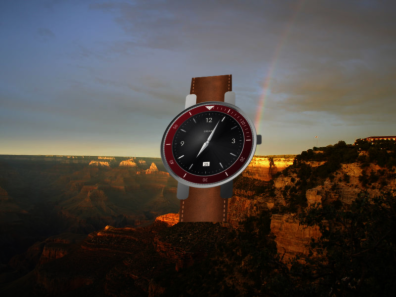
7:04
